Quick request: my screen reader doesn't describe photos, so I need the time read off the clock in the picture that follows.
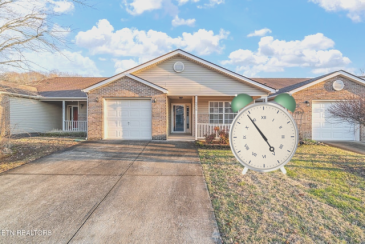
4:54
